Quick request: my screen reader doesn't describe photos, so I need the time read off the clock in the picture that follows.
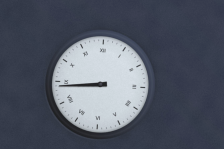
8:44
